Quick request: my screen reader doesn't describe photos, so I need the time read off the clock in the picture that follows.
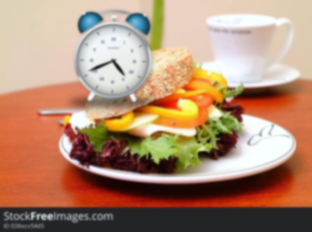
4:41
